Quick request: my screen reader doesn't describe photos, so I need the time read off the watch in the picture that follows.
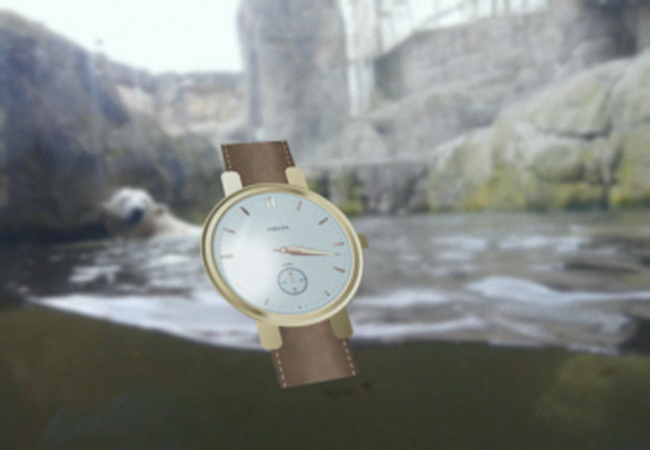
3:17
